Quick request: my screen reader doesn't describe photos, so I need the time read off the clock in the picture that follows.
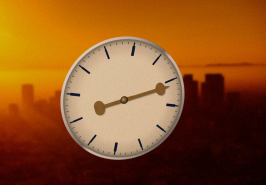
8:11
